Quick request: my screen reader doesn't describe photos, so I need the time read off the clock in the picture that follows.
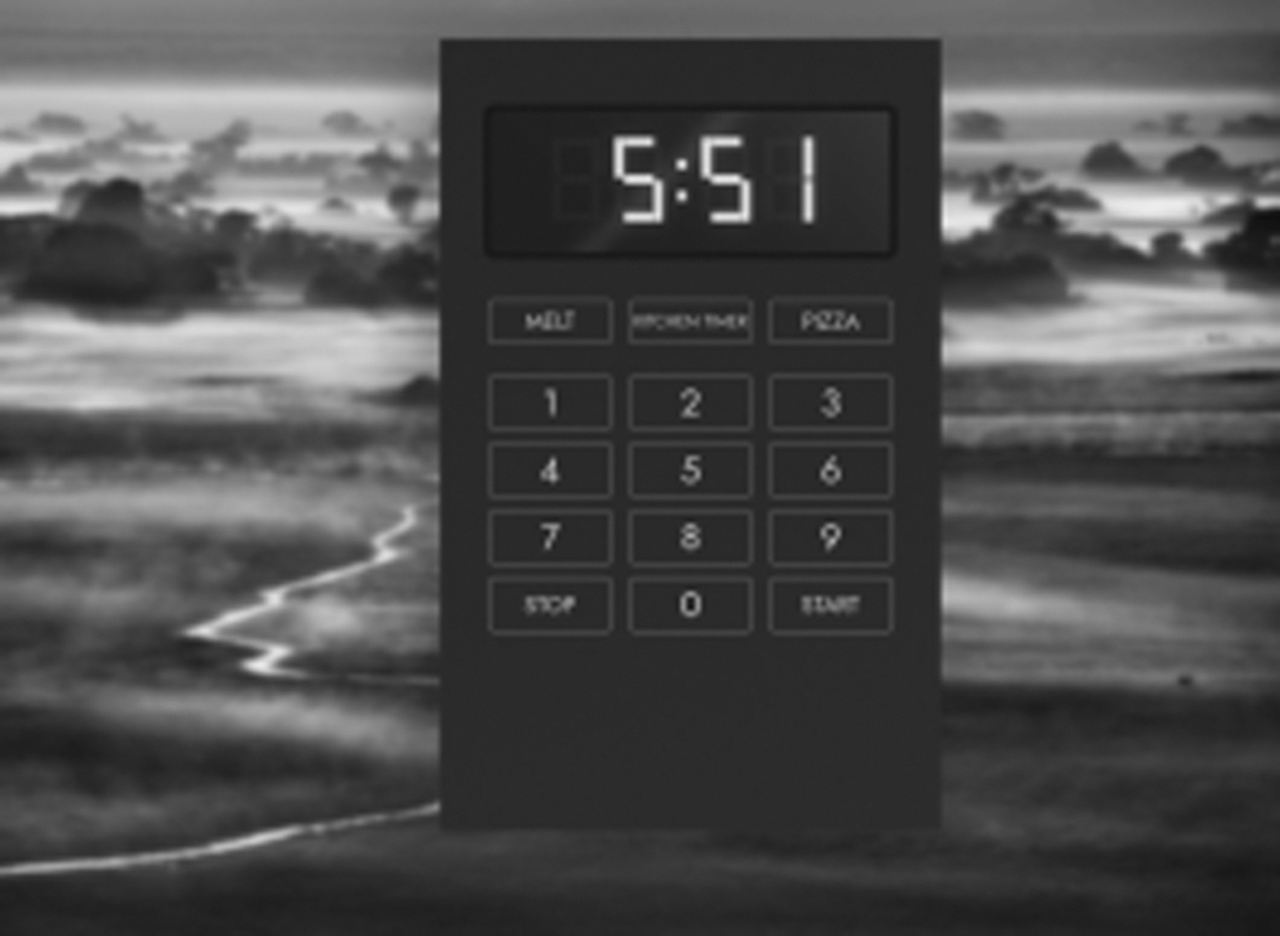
5:51
